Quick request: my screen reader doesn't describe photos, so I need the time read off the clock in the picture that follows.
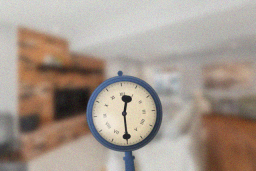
12:30
